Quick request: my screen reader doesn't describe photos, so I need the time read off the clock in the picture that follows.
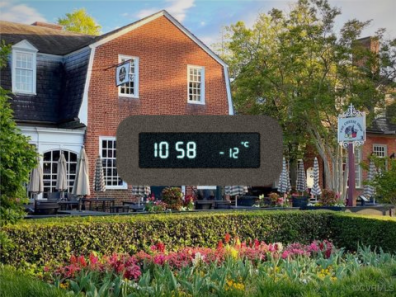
10:58
